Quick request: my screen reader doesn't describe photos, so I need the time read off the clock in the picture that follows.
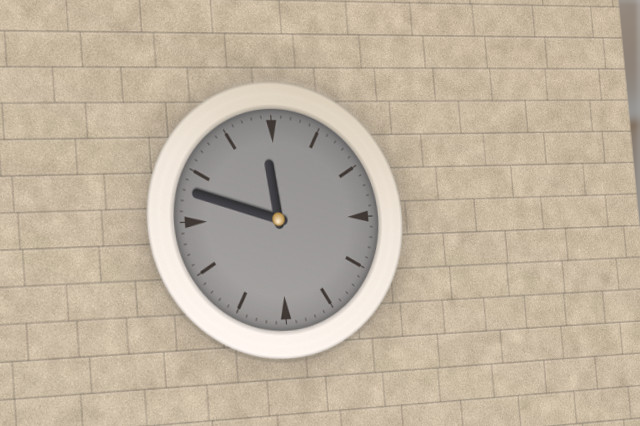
11:48
